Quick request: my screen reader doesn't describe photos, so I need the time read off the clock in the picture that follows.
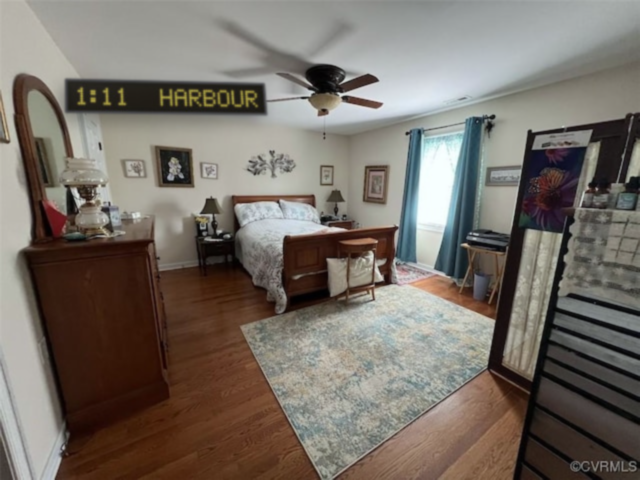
1:11
